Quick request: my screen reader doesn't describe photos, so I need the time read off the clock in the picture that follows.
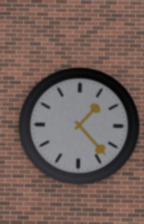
1:23
